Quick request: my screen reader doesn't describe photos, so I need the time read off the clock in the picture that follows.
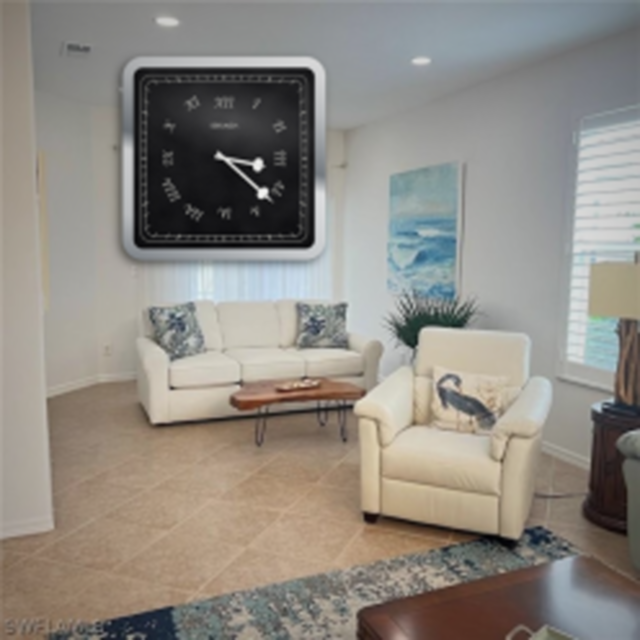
3:22
